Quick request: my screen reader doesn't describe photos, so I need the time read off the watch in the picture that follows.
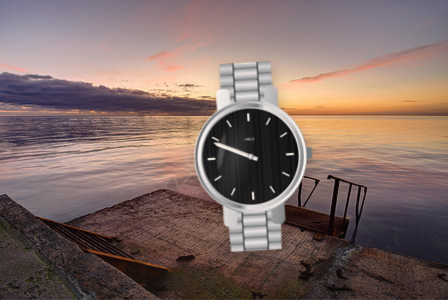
9:49
